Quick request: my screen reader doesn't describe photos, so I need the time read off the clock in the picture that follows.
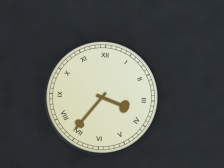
3:36
